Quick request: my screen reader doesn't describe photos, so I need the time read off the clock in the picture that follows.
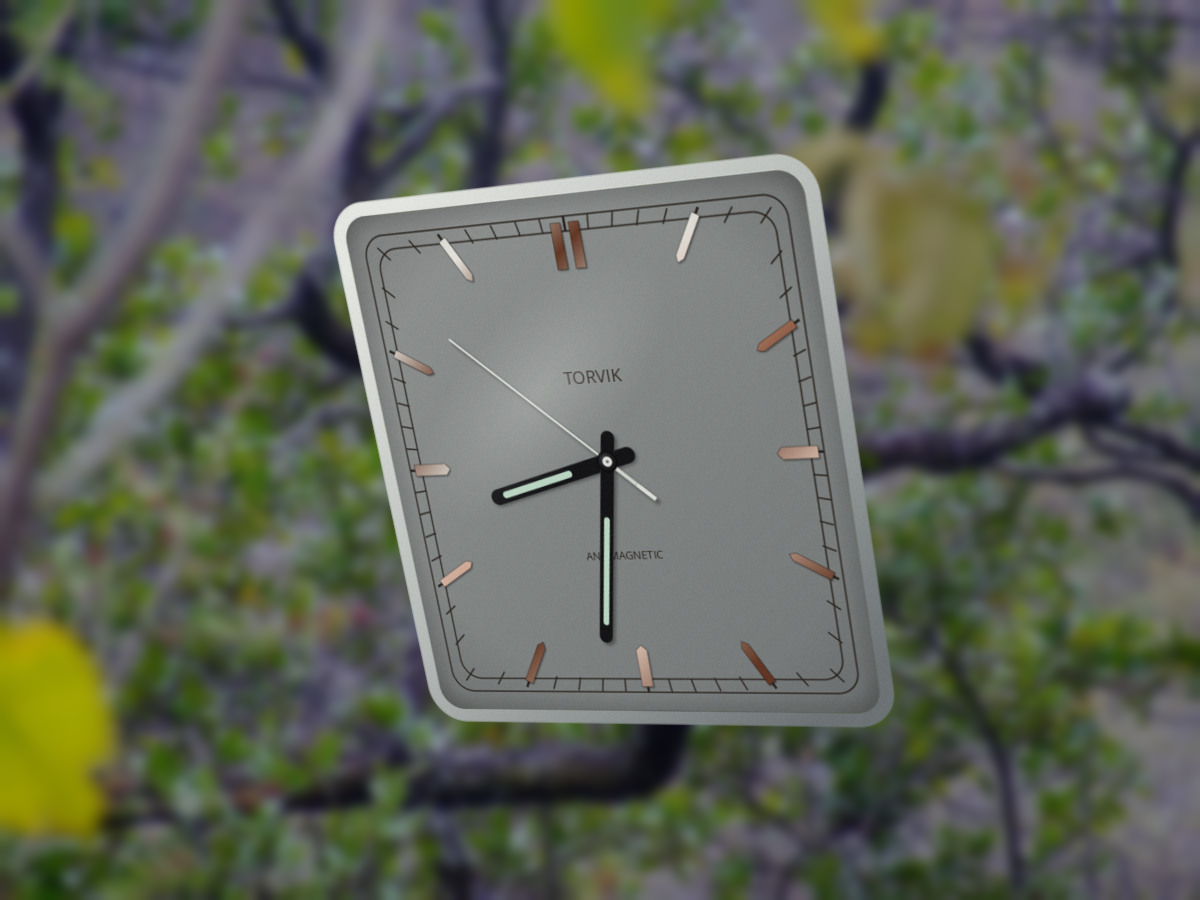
8:31:52
